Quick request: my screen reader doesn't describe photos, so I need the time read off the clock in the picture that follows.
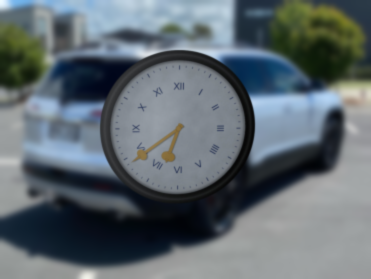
6:39
